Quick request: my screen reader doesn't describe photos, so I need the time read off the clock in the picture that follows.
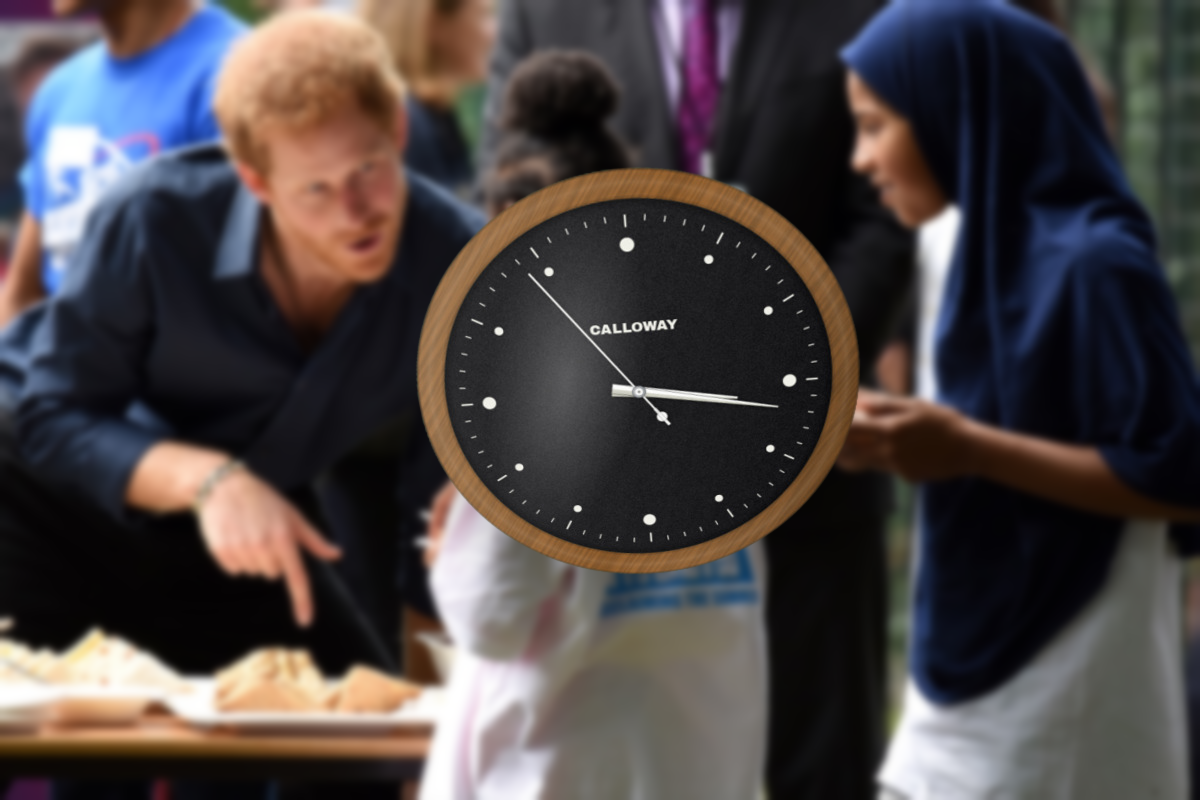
3:16:54
